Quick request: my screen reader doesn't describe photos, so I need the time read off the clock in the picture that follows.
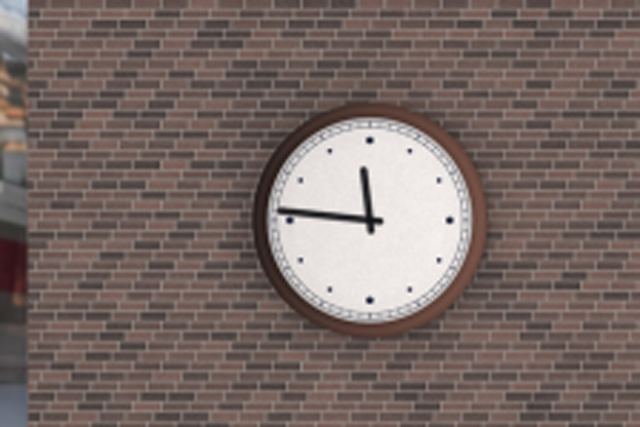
11:46
